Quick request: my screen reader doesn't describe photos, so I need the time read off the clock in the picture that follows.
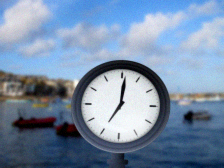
7:01
